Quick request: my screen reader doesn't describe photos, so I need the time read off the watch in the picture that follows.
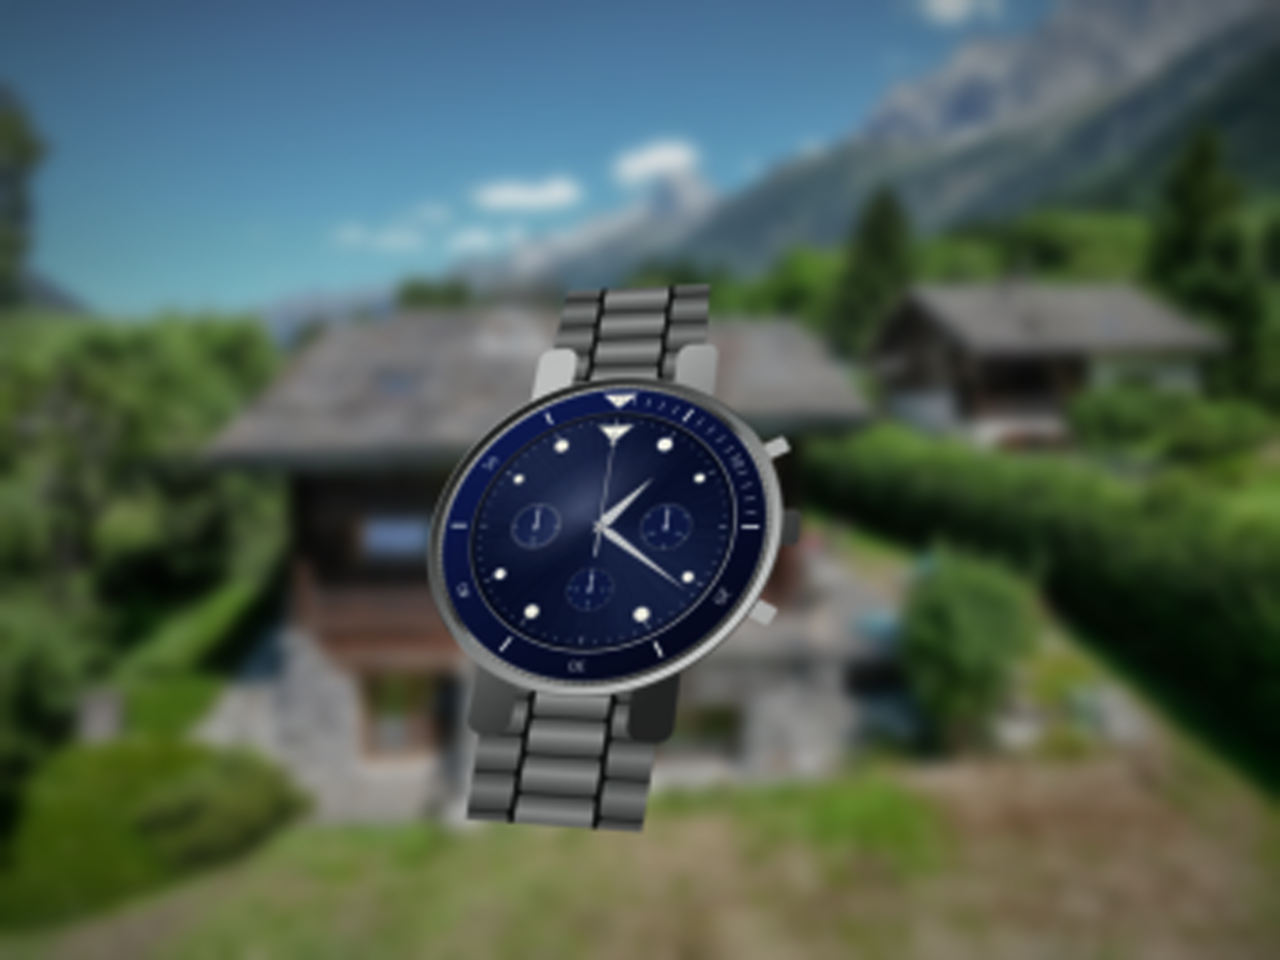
1:21
